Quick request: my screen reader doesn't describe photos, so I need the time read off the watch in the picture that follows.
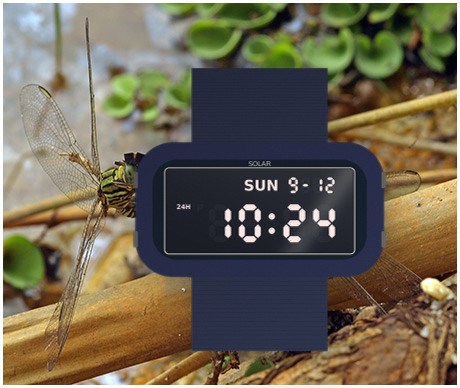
10:24
